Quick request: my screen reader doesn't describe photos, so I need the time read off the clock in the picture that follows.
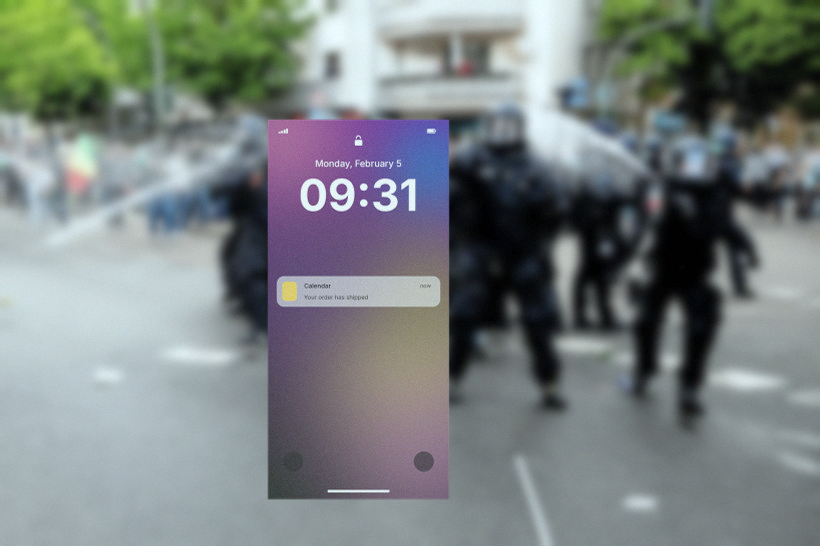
9:31
